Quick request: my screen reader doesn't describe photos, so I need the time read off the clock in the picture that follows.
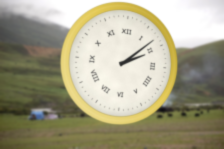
2:08
